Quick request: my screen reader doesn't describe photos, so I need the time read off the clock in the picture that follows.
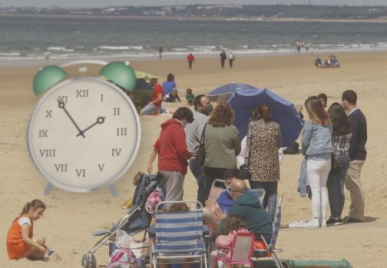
1:54
